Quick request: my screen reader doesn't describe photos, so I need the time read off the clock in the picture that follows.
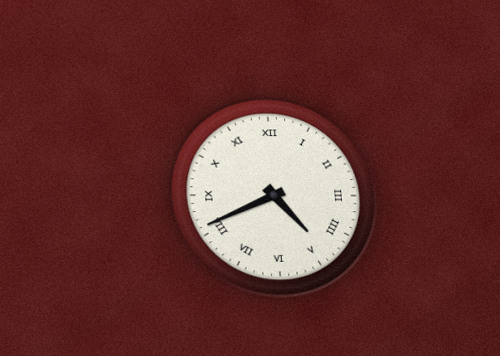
4:41
